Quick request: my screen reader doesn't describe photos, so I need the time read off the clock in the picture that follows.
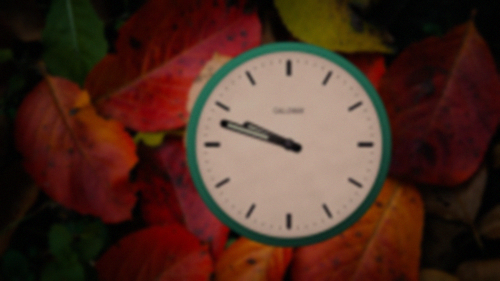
9:48
